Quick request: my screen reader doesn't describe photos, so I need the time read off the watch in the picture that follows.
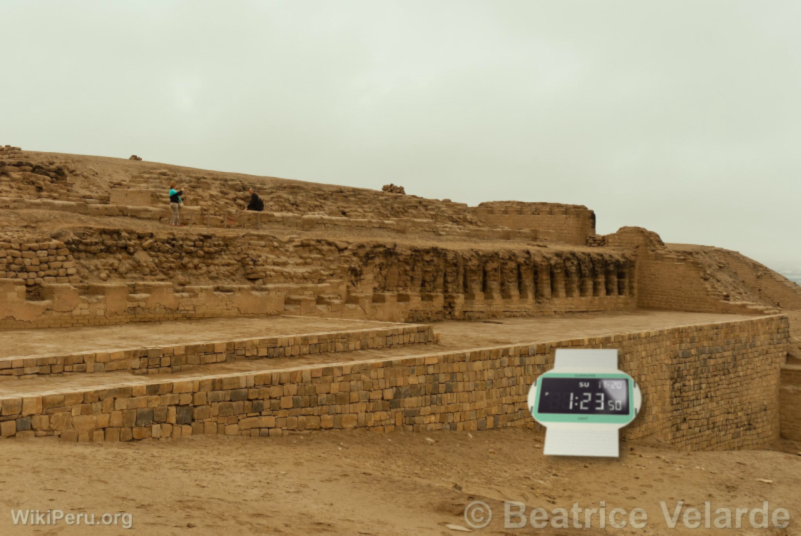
1:23
